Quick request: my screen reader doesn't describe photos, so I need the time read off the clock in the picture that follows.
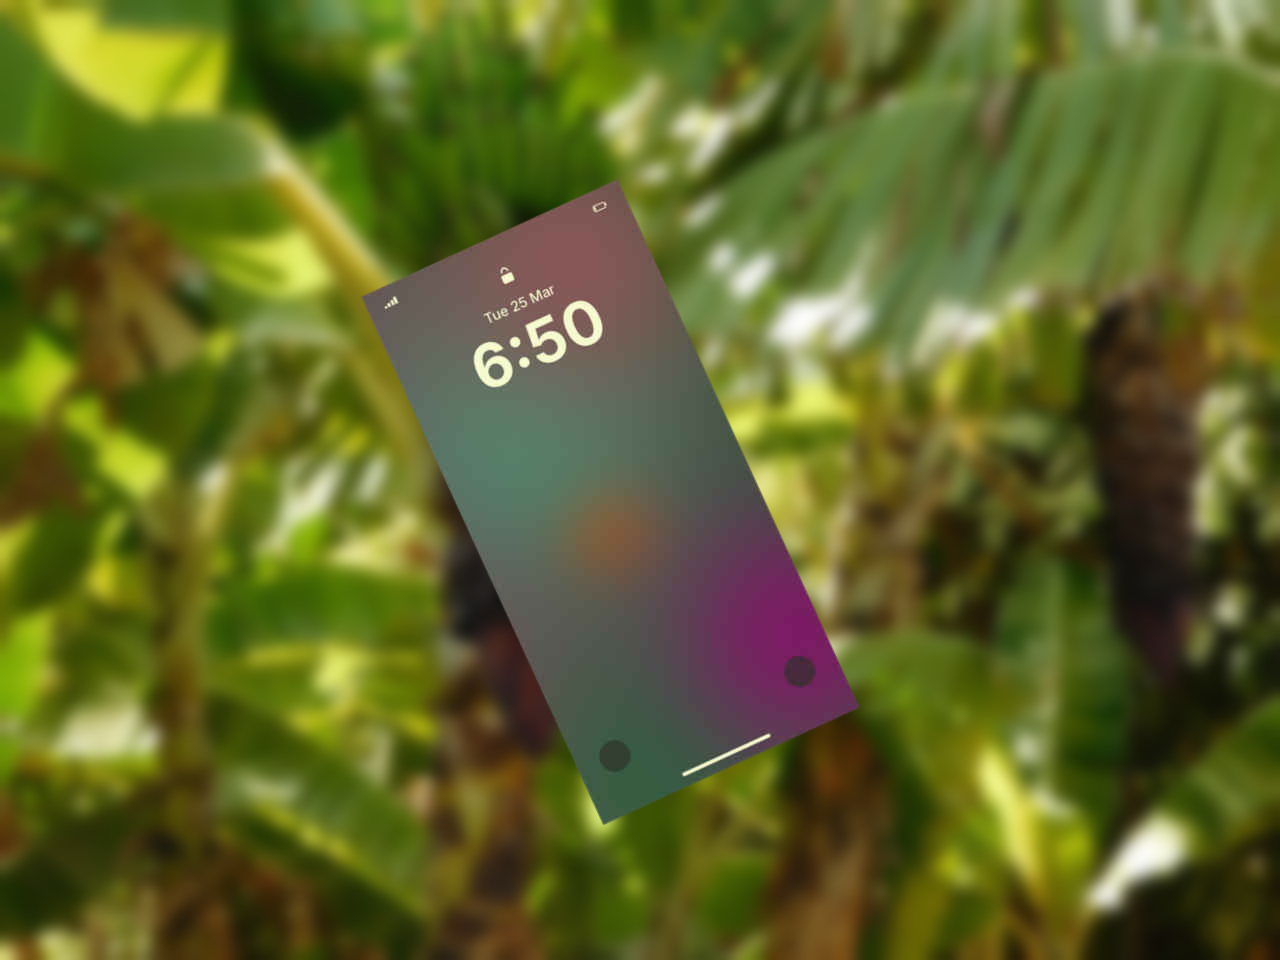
6:50
